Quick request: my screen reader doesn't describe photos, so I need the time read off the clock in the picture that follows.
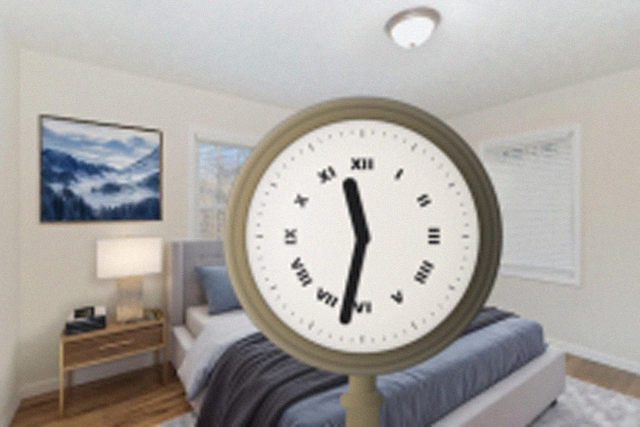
11:32
